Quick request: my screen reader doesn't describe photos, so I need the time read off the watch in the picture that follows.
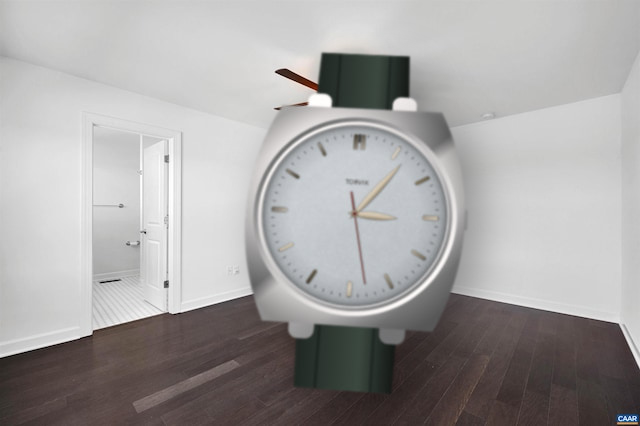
3:06:28
